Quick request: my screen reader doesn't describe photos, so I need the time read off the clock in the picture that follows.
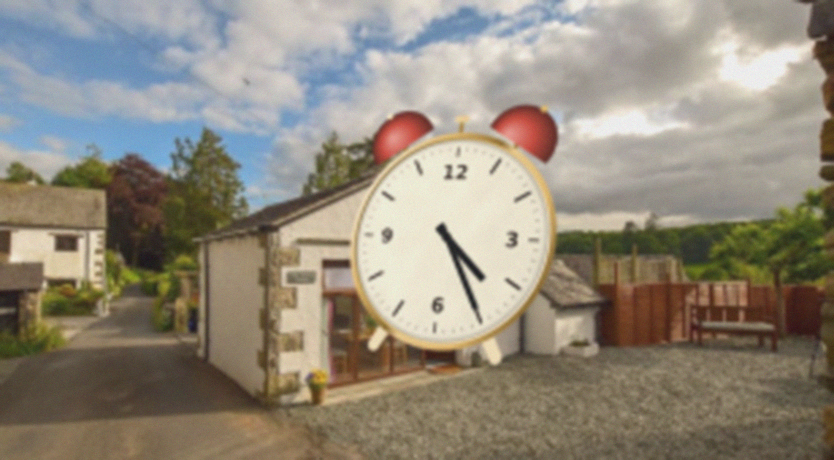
4:25
